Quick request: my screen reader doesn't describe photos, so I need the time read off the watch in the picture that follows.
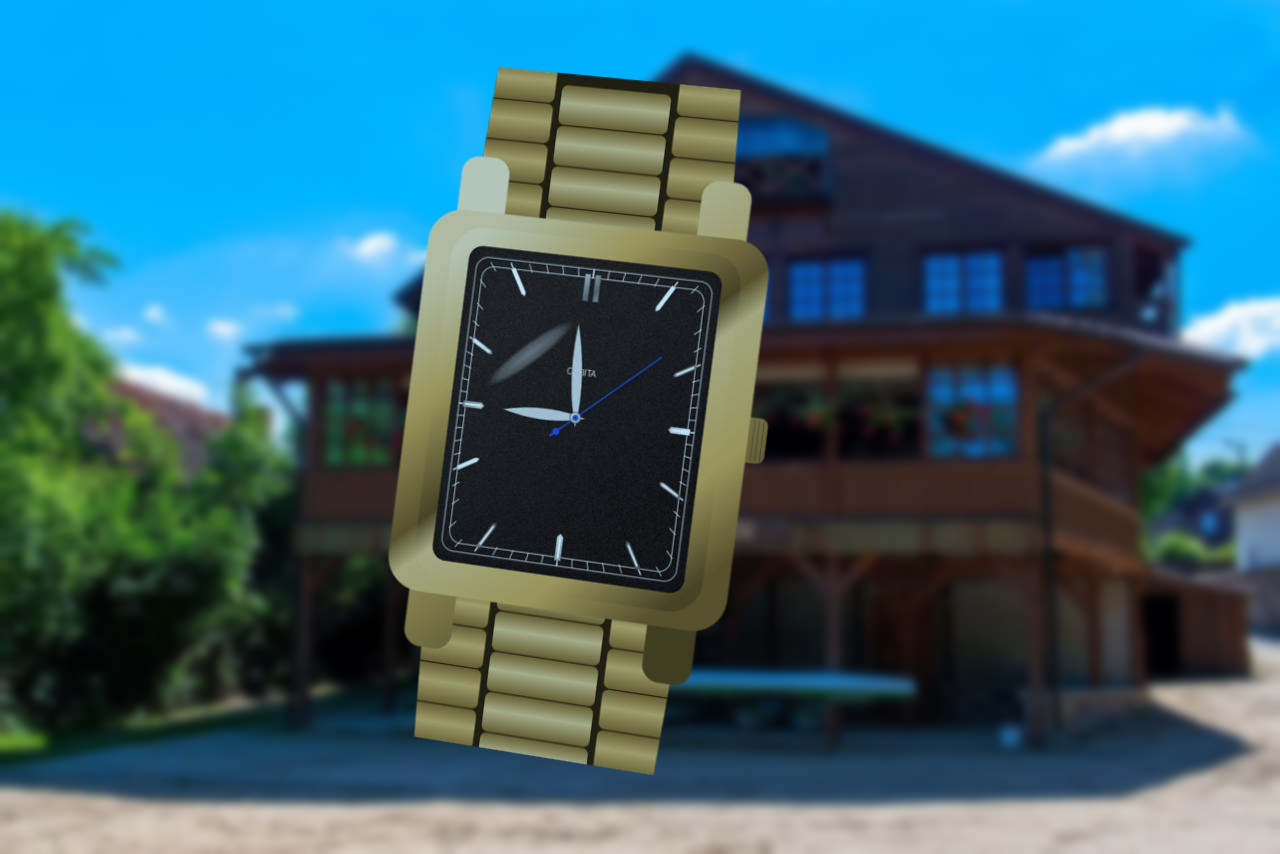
8:59:08
